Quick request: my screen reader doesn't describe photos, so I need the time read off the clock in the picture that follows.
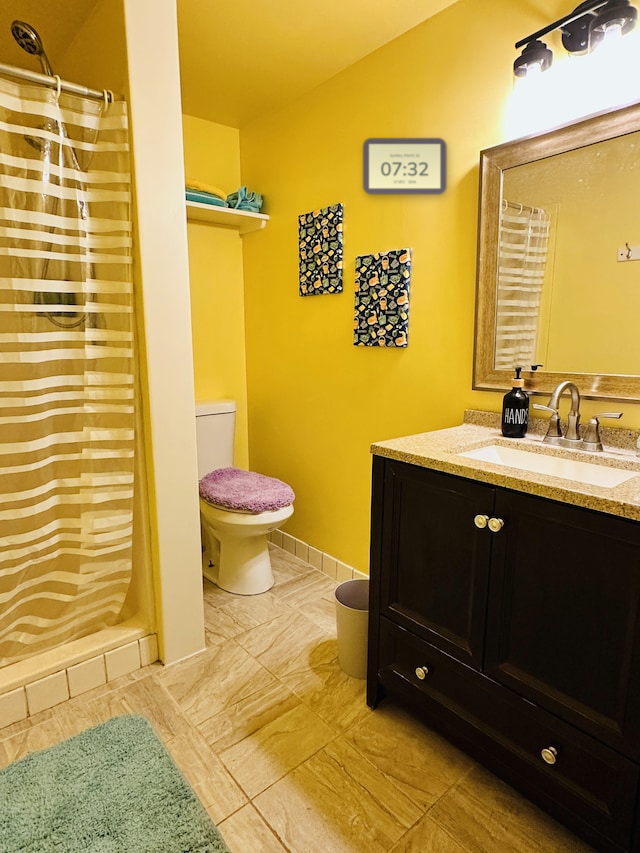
7:32
